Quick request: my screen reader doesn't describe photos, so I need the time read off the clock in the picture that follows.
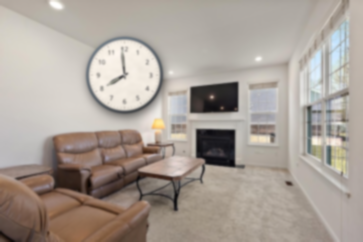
7:59
